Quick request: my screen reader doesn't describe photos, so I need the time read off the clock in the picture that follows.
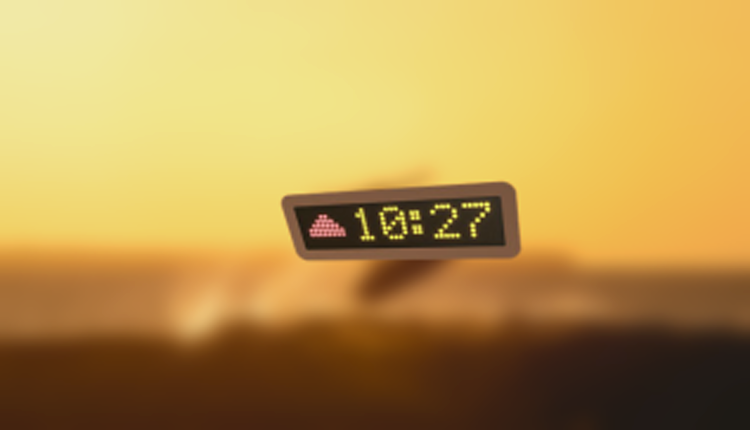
10:27
